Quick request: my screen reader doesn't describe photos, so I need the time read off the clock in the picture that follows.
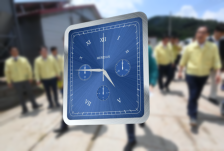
4:46
